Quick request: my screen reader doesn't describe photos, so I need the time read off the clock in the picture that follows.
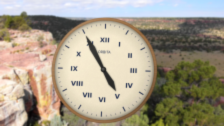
4:55
